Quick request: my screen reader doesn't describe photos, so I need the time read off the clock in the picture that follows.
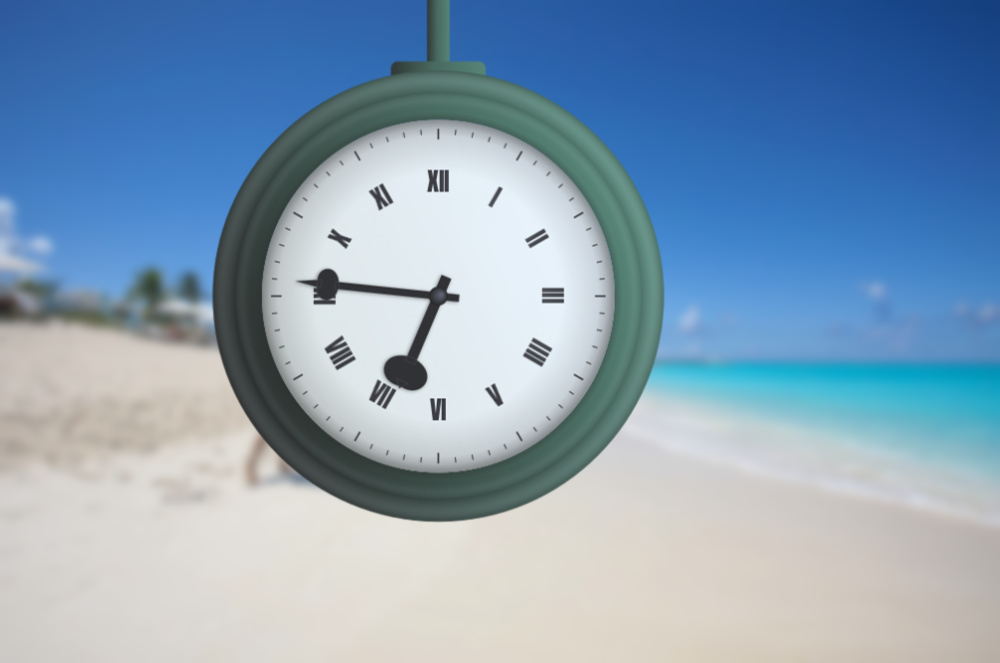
6:46
